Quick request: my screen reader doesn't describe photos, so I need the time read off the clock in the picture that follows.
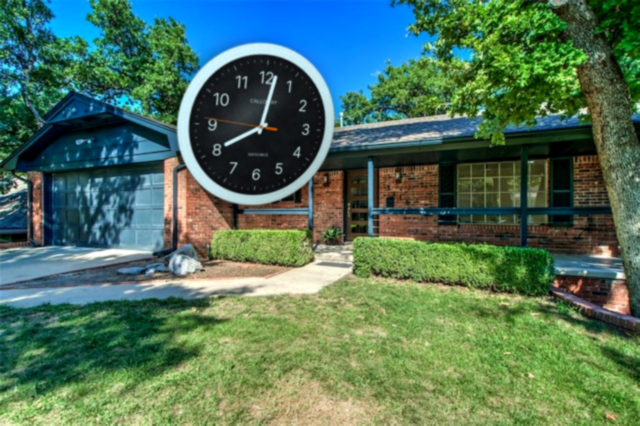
8:01:46
